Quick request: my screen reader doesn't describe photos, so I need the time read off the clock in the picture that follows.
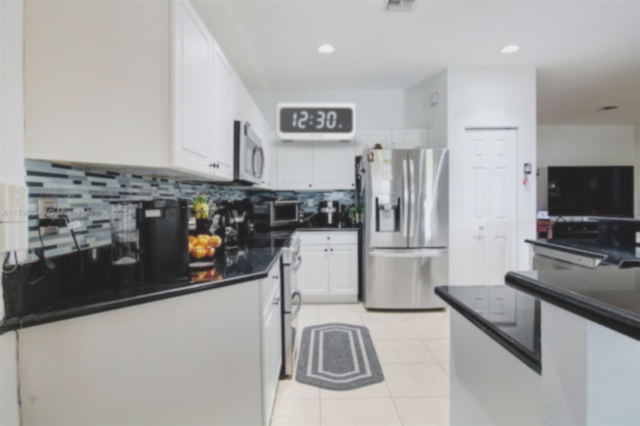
12:30
